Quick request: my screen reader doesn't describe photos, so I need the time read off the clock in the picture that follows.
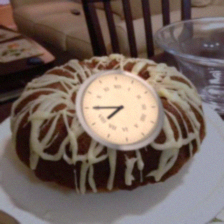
7:45
